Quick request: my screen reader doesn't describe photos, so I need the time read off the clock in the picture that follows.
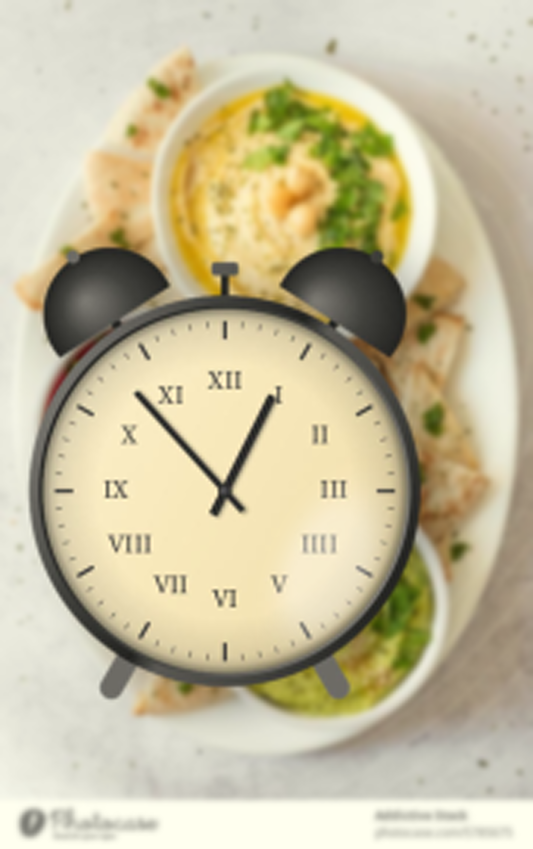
12:53
